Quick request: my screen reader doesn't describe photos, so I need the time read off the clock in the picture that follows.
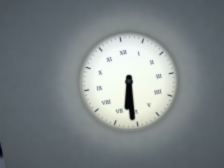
6:31
